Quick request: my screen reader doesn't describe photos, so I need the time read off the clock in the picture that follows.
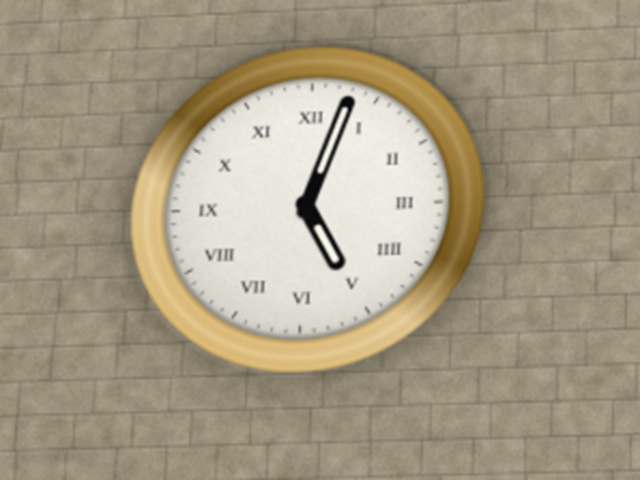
5:03
